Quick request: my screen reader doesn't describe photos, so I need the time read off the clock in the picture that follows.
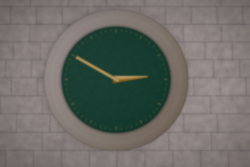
2:50
